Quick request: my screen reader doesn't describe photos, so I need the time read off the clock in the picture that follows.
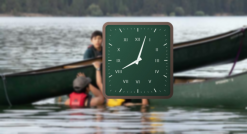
8:03
